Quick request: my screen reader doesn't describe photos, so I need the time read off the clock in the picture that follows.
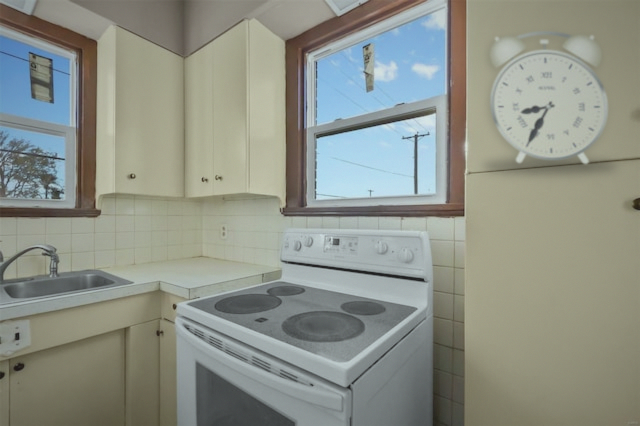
8:35
